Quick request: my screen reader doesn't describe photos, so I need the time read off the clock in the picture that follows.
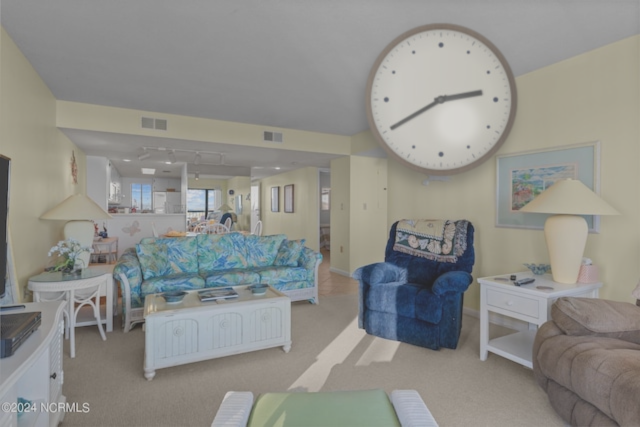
2:40
